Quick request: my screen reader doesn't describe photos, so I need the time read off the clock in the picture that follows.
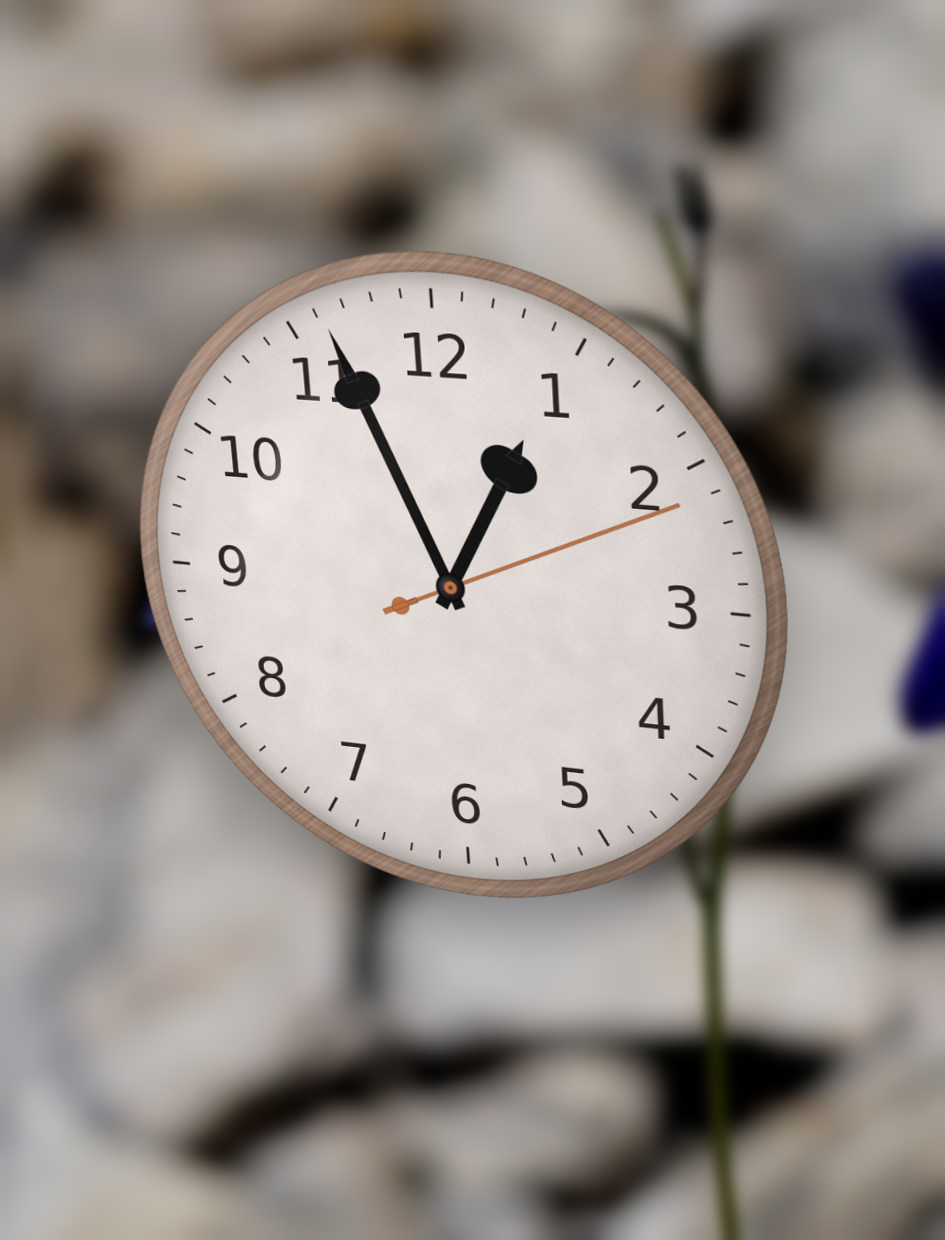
12:56:11
